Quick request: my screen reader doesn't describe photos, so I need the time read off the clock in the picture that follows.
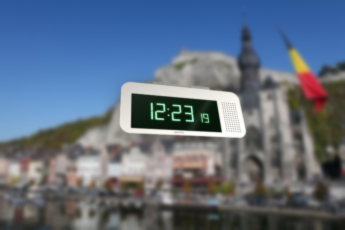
12:23:19
